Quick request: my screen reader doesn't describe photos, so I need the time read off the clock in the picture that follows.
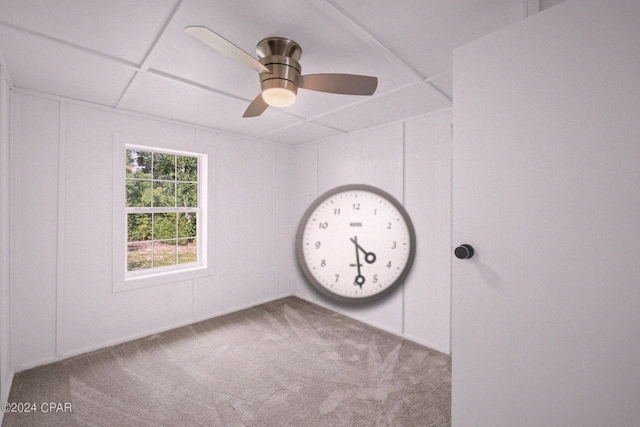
4:29
